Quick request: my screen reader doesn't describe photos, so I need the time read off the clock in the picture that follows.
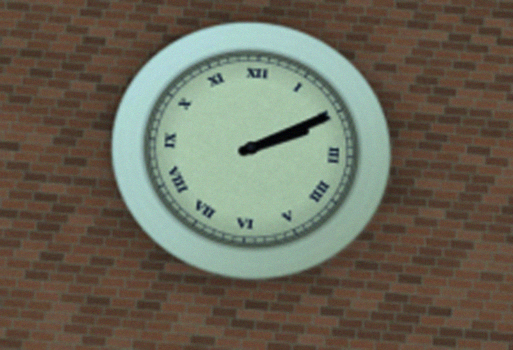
2:10
